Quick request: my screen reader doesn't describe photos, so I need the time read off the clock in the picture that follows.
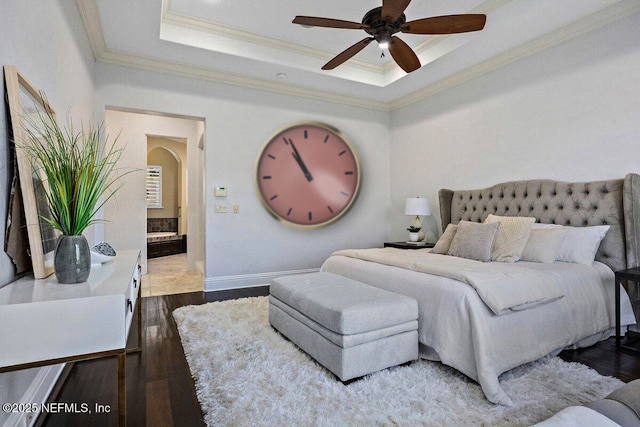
10:56
